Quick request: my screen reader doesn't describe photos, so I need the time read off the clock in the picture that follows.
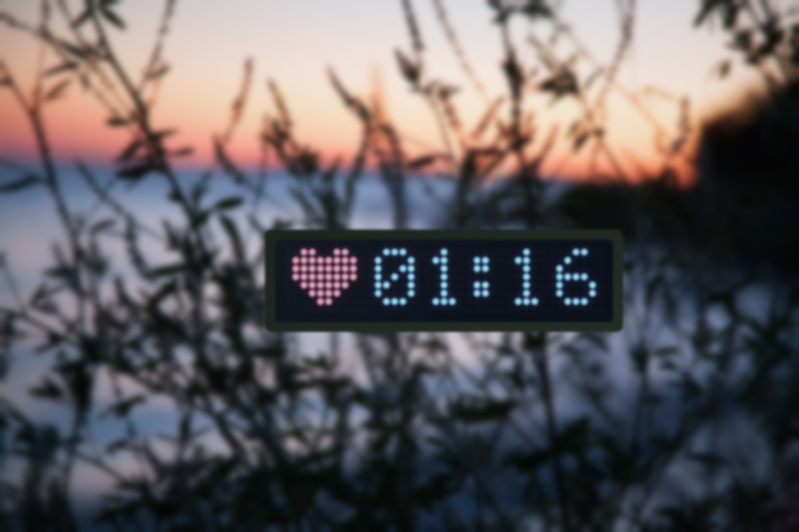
1:16
